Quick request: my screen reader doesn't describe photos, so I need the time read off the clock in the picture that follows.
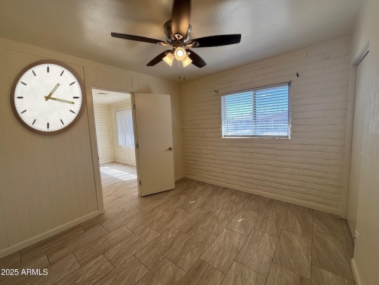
1:17
